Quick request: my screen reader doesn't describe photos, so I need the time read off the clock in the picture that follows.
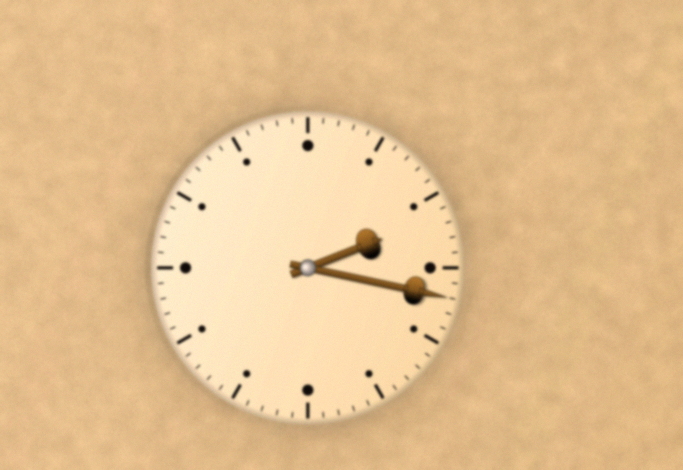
2:17
